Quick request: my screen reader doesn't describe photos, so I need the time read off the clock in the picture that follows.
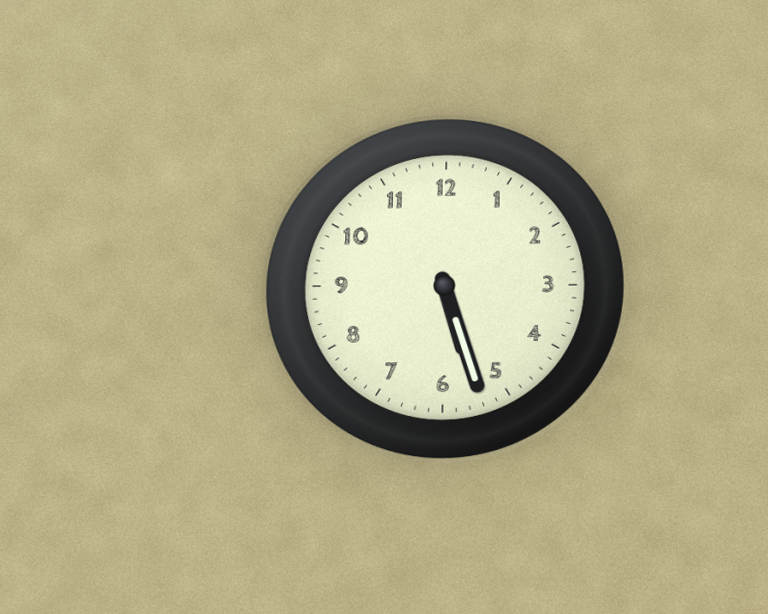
5:27
